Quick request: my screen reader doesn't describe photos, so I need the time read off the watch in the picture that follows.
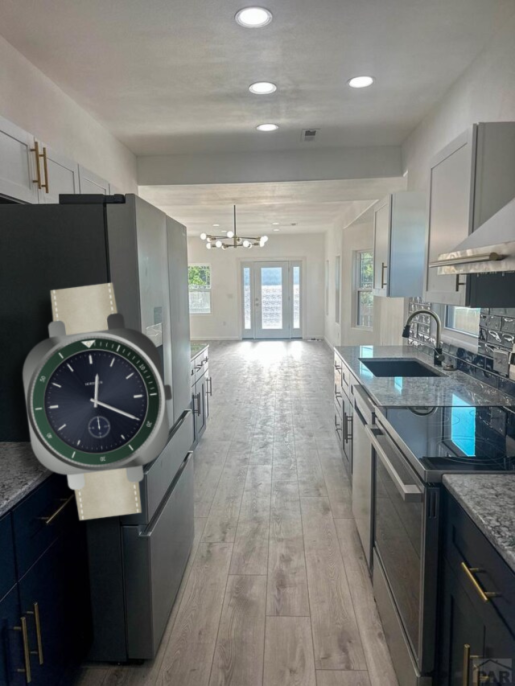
12:20
